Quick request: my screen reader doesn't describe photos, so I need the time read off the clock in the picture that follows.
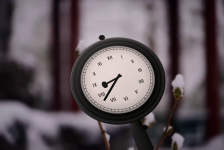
8:38
